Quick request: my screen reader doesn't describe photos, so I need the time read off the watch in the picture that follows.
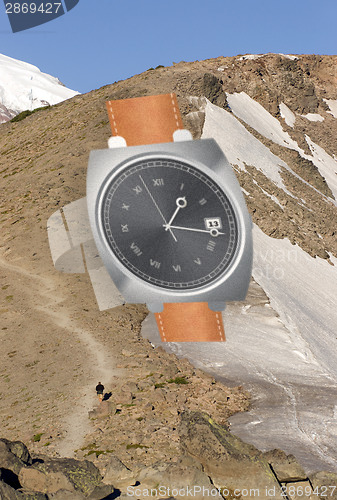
1:16:57
